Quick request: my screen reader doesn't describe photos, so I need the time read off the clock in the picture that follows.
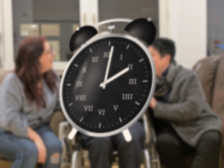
2:01
